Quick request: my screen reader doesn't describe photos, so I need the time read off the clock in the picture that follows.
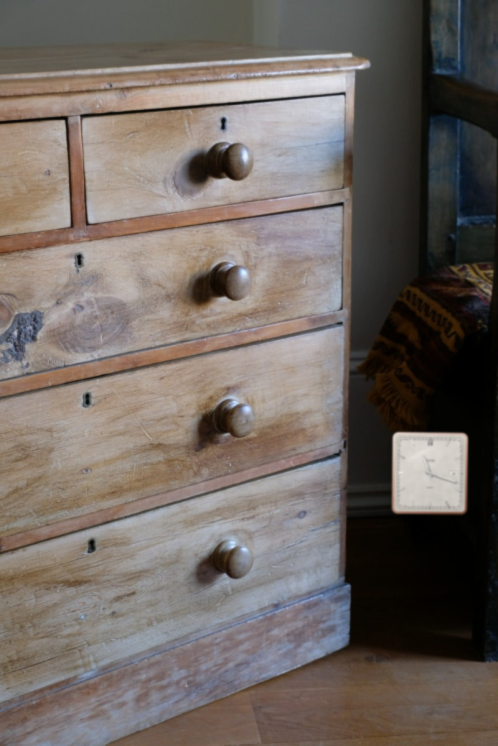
11:18
